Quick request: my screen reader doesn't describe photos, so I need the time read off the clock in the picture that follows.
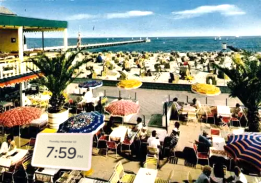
7:59
